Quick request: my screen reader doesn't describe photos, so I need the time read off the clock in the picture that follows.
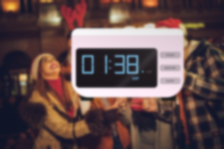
1:38
